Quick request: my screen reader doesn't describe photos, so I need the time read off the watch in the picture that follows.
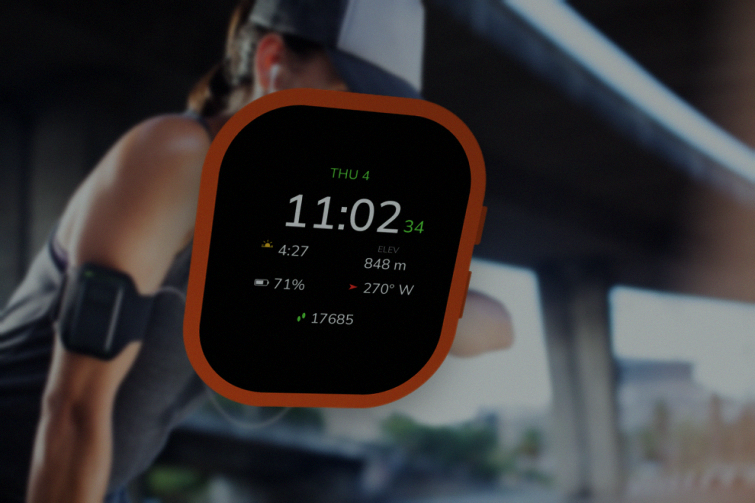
11:02:34
